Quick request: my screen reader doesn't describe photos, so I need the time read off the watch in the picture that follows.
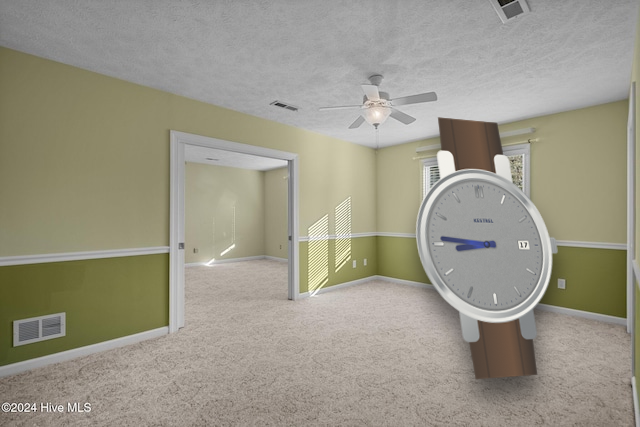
8:46
